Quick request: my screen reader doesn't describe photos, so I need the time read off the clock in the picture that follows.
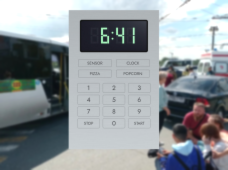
6:41
